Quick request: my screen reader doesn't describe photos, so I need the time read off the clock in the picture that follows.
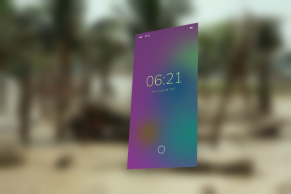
6:21
